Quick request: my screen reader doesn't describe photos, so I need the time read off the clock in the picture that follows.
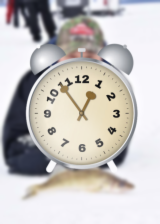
12:54
